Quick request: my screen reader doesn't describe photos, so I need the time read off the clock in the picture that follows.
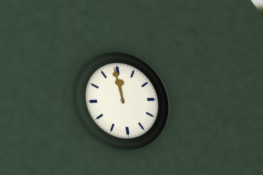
11:59
